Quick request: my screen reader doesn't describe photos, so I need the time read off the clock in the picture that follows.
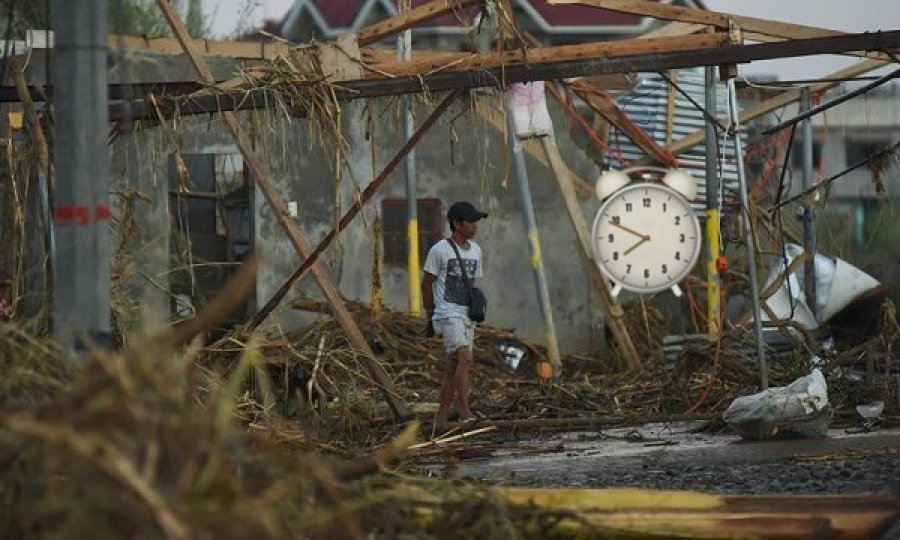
7:49
